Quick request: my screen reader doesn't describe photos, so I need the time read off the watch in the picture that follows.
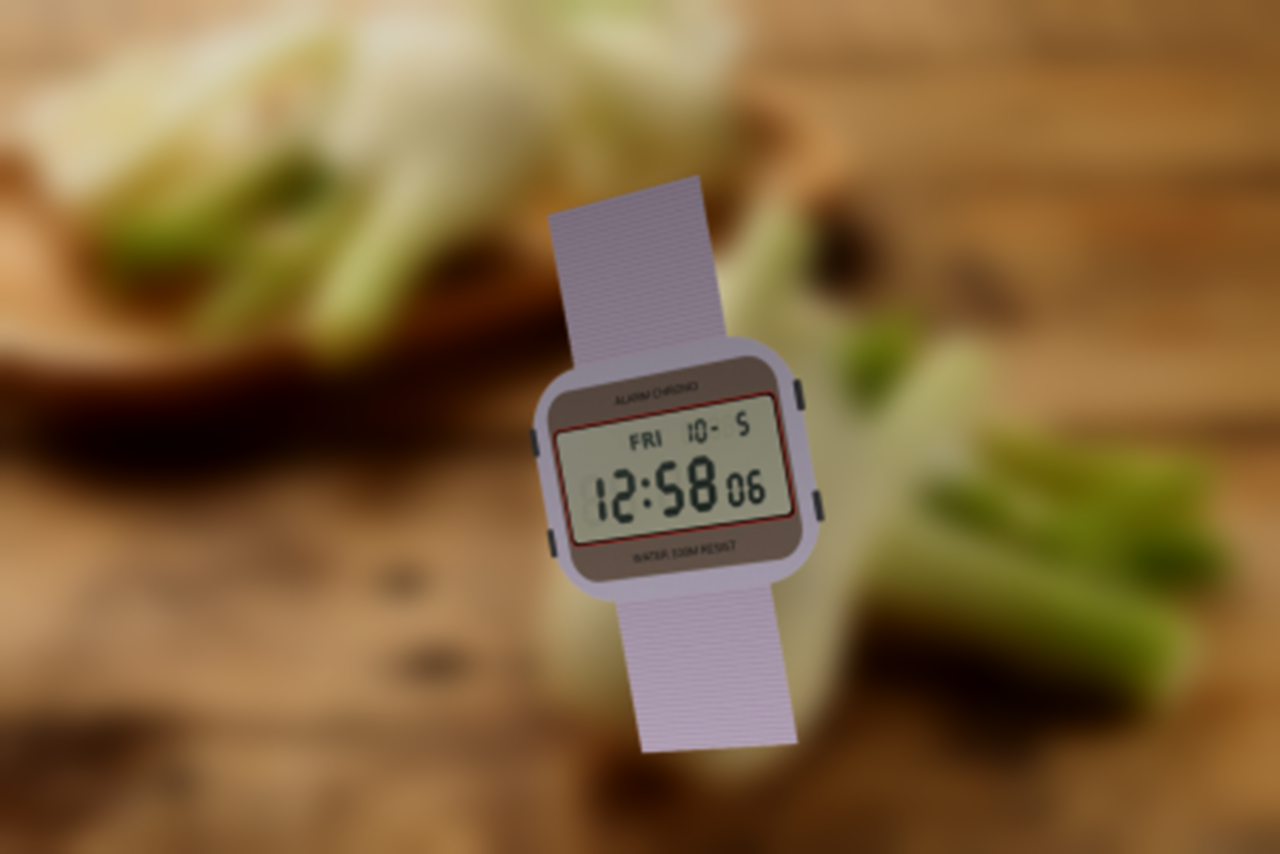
12:58:06
